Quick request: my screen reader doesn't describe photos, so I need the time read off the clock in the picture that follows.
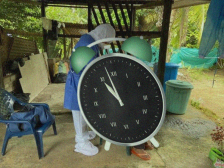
10:58
